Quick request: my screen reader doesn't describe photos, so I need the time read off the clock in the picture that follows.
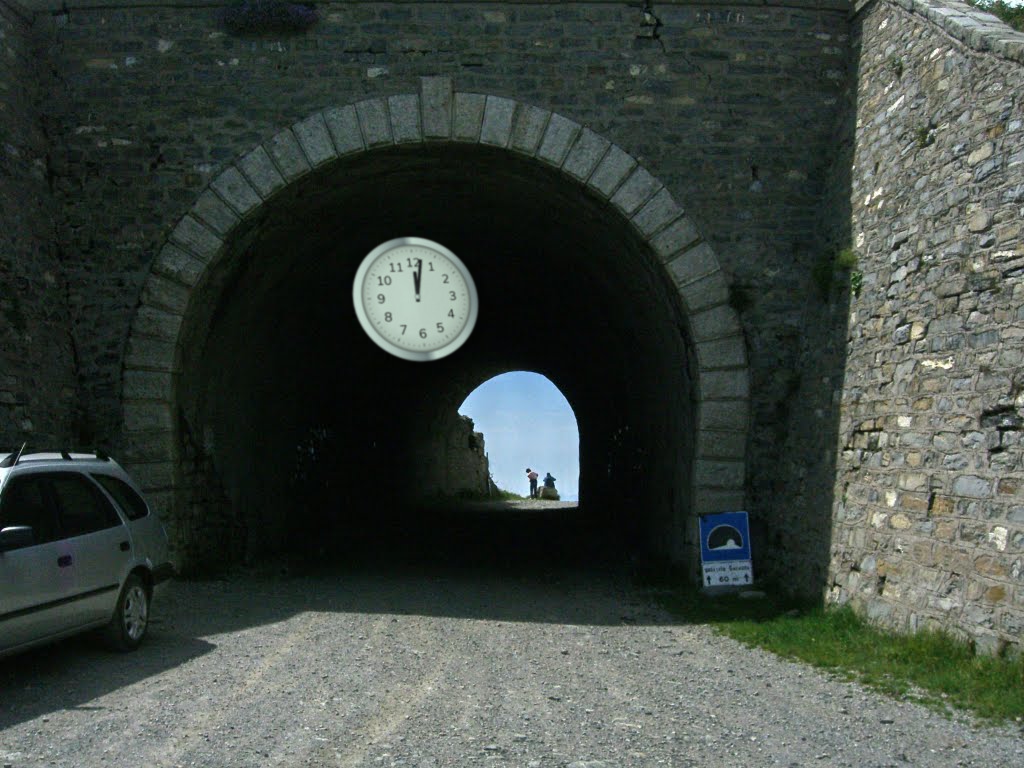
12:02
